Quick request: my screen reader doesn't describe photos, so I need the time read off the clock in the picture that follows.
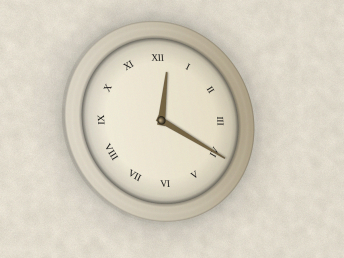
12:20
